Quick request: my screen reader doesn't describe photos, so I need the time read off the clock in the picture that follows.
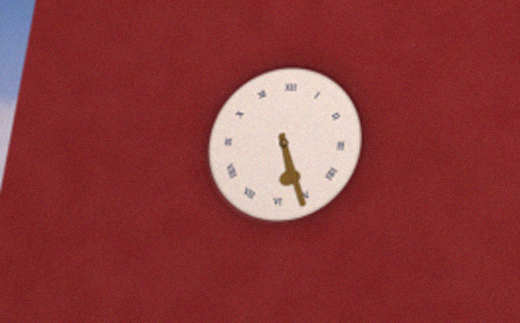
5:26
